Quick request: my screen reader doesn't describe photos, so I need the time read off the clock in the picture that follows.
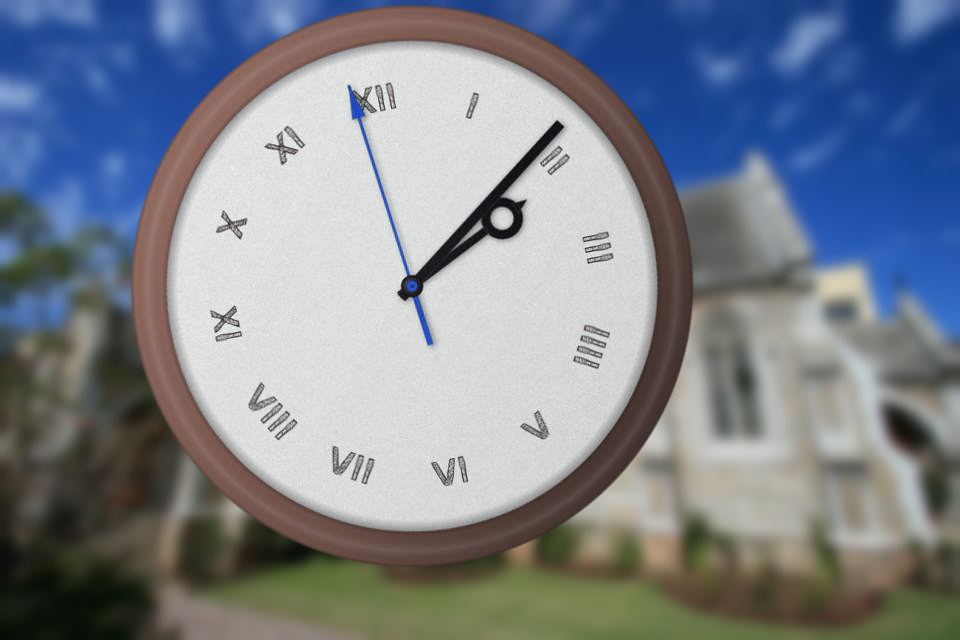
2:08:59
